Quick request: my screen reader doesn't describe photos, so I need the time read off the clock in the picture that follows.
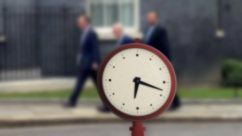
6:18
